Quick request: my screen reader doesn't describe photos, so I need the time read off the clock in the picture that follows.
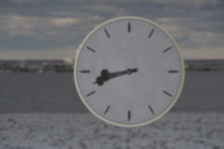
8:42
